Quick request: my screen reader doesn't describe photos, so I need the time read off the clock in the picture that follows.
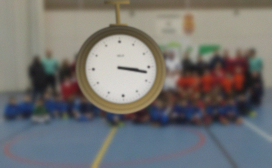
3:17
